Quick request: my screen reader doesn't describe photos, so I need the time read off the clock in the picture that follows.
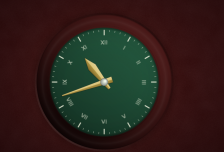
10:42
